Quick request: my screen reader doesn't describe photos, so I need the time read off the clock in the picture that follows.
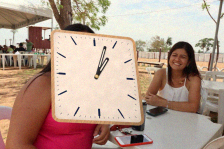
1:03
